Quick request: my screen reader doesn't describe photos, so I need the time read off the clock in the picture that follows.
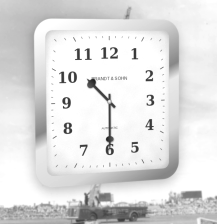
10:30
